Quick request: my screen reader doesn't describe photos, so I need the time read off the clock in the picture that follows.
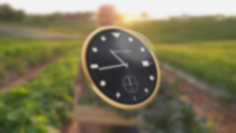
10:44
